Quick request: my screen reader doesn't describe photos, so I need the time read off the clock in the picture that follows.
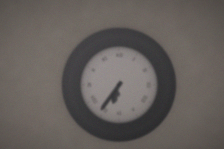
6:36
